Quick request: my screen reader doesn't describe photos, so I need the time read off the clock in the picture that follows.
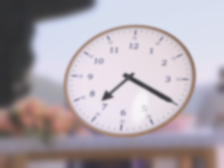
7:20
